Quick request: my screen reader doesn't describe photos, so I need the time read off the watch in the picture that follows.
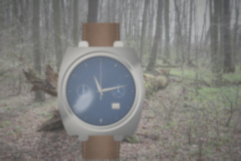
11:13
